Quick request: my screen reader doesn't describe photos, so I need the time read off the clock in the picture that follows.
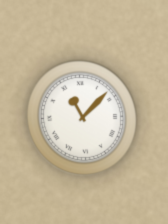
11:08
